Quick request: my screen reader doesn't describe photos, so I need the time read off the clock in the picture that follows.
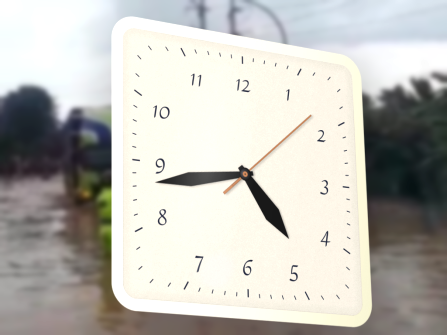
4:43:08
